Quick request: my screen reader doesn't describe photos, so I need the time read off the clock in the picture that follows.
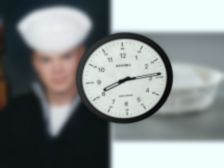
8:14
